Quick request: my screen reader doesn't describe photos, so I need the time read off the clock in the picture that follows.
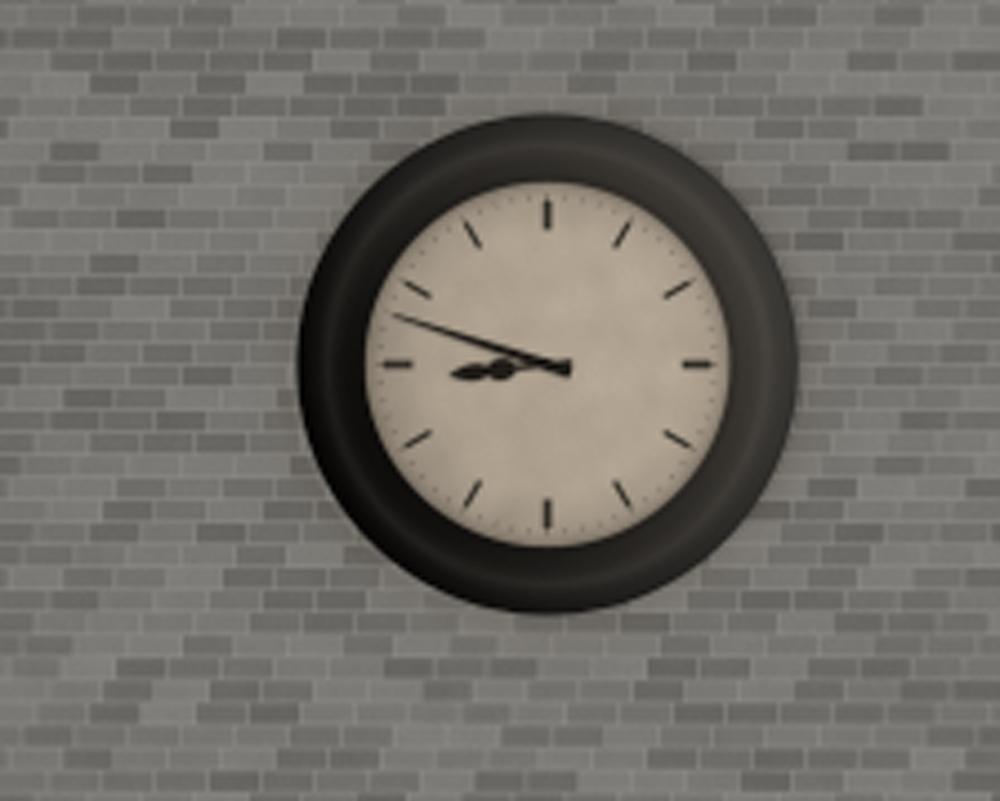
8:48
